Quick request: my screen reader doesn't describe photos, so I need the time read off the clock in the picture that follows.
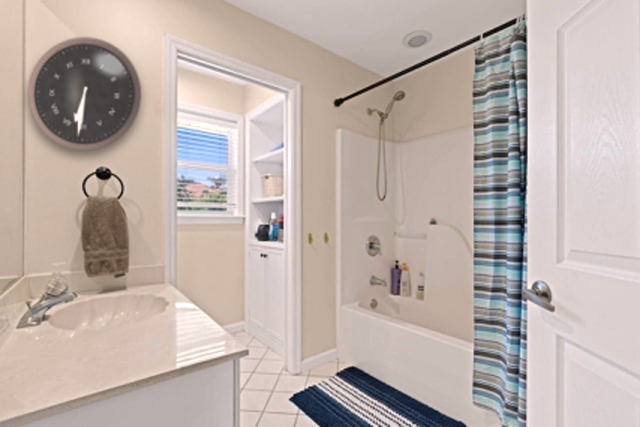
6:31
